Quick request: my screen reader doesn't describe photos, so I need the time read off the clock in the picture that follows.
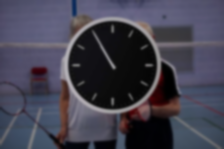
10:55
